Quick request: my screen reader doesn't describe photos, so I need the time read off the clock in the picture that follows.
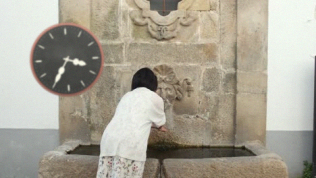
3:35
